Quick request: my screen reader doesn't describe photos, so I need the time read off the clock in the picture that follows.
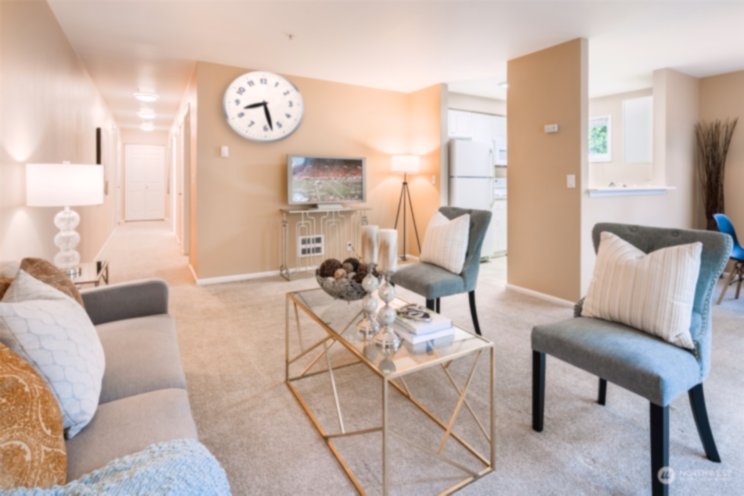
8:28
